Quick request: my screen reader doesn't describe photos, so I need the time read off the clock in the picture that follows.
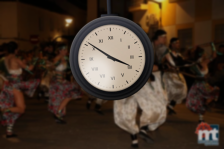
3:51
